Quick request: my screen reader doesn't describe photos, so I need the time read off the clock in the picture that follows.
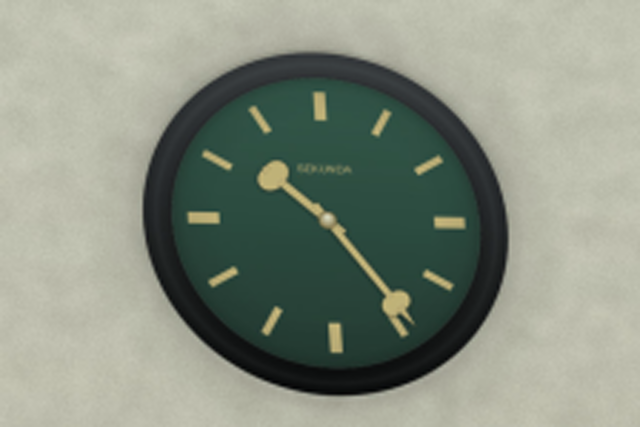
10:24
